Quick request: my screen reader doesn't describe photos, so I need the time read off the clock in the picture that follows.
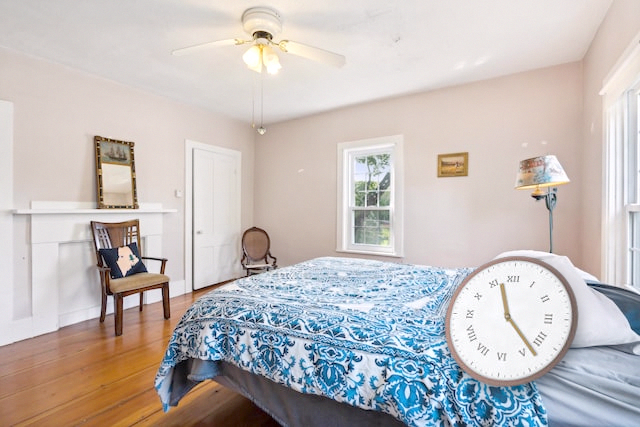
11:23
